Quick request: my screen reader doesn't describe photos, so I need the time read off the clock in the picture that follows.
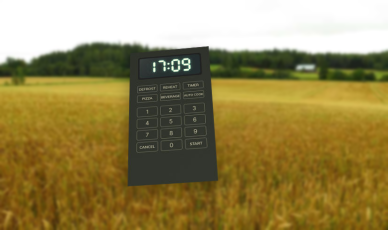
17:09
